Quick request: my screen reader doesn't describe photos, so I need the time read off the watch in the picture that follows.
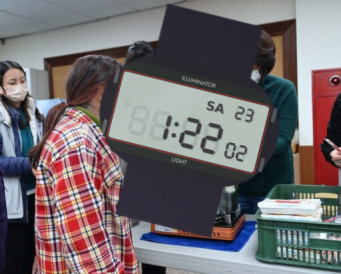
1:22:02
